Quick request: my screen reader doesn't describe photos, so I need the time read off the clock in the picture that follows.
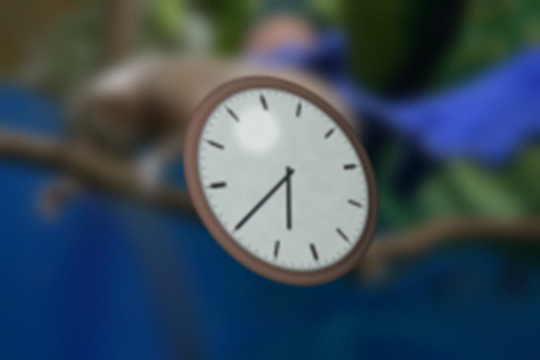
6:40
